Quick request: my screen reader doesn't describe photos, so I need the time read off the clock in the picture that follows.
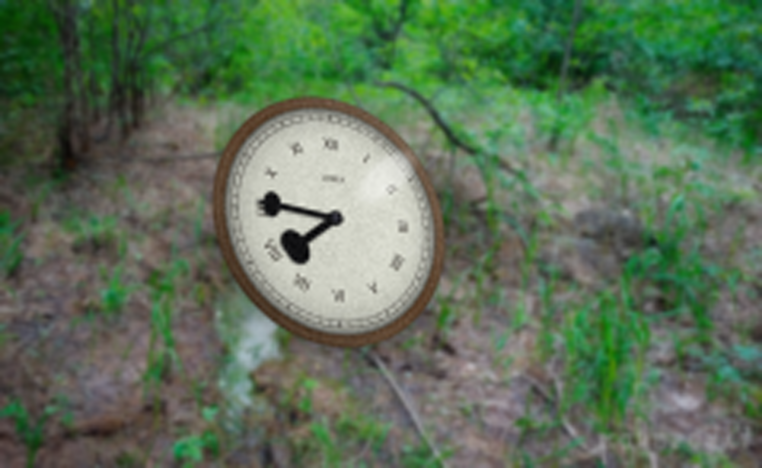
7:46
